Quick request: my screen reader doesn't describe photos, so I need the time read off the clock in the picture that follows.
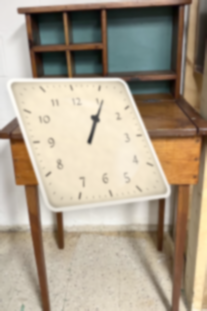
1:06
